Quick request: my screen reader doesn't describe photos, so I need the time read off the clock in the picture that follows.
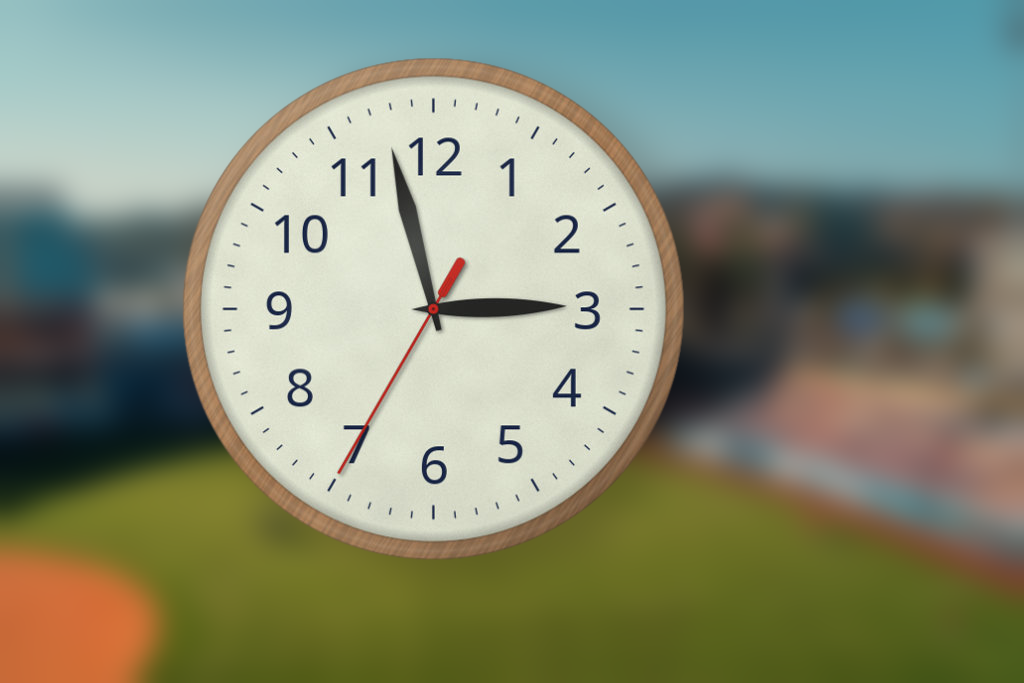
2:57:35
